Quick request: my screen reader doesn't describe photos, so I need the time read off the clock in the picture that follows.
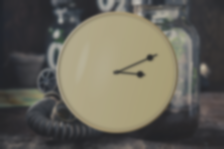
3:11
